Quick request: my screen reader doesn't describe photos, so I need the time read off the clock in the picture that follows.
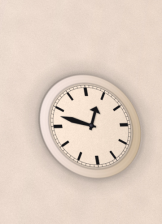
12:48
